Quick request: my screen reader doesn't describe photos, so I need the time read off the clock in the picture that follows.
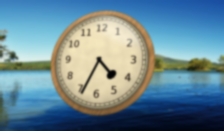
4:34
